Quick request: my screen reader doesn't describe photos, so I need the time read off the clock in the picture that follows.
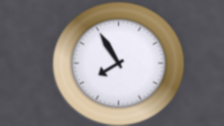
7:55
